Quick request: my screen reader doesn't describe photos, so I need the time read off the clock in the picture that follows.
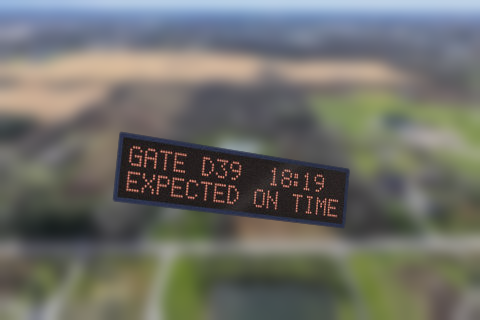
18:19
